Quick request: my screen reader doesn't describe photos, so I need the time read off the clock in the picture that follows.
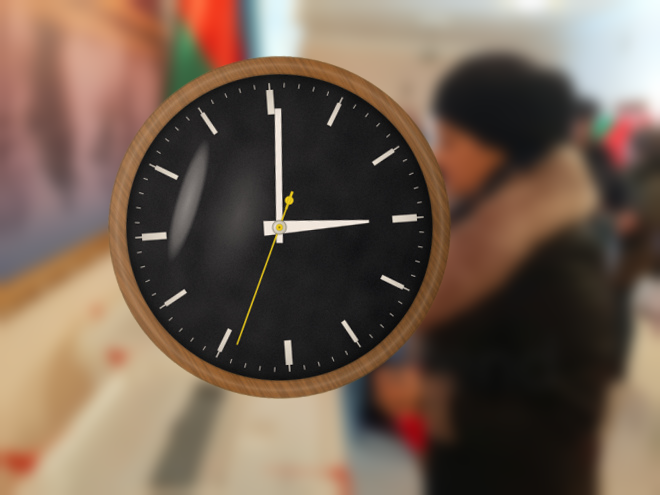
3:00:34
